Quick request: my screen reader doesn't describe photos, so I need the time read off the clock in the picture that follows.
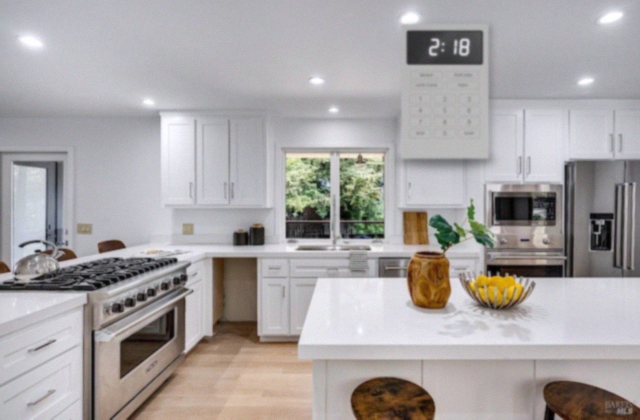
2:18
